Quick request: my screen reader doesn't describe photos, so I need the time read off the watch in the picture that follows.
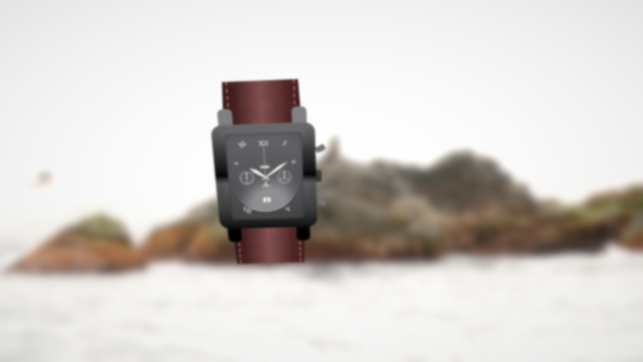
10:09
